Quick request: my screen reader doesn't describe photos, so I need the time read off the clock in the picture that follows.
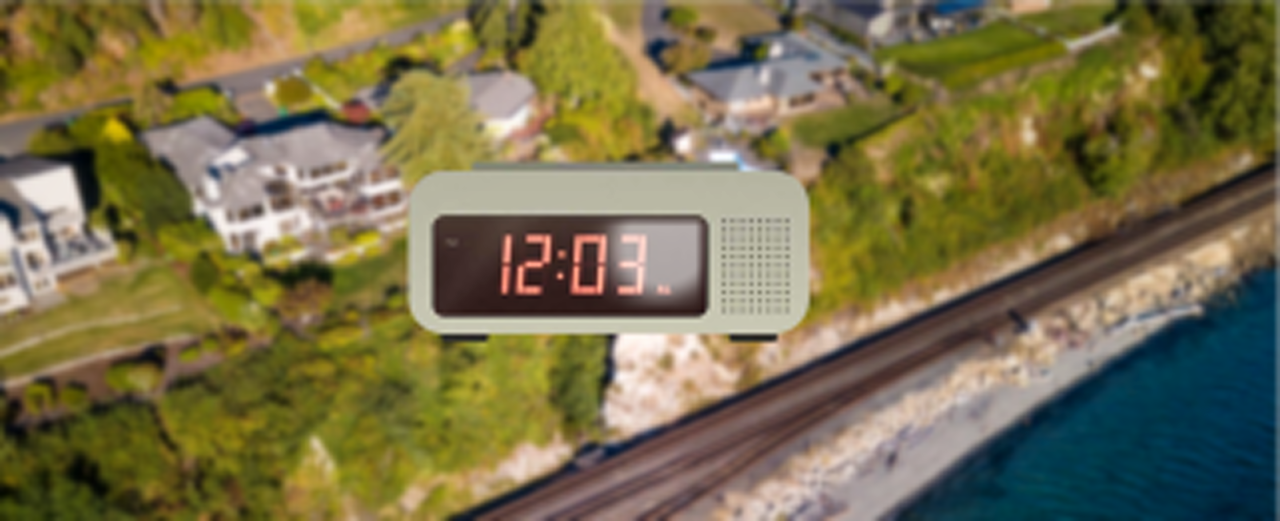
12:03
